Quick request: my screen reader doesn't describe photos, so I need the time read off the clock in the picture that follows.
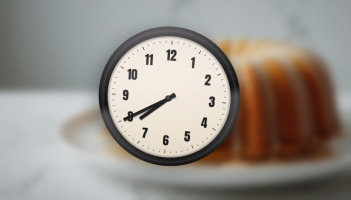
7:40
